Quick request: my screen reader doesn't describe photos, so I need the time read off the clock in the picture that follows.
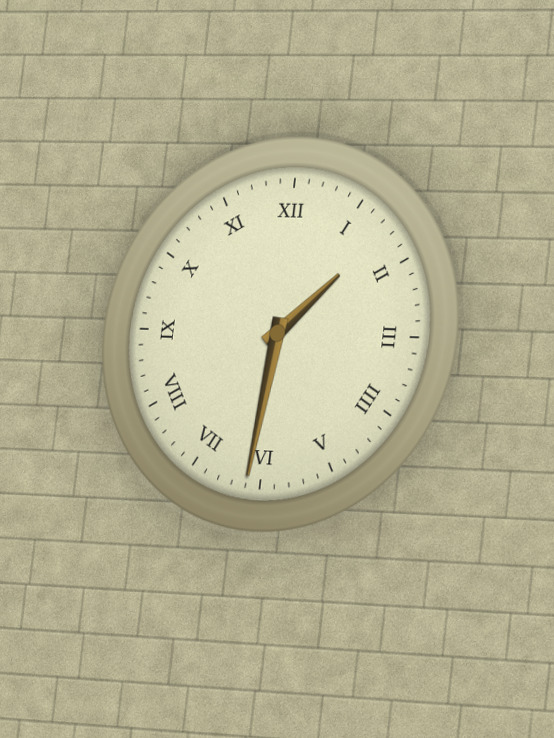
1:31
